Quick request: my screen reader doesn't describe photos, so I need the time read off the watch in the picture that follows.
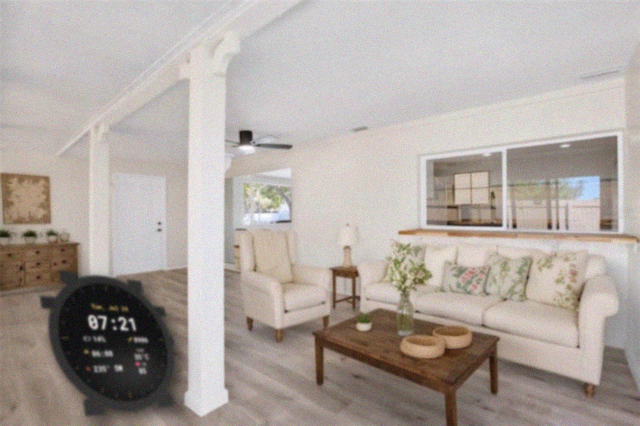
7:21
